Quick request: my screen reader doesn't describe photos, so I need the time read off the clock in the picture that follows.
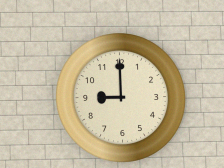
9:00
